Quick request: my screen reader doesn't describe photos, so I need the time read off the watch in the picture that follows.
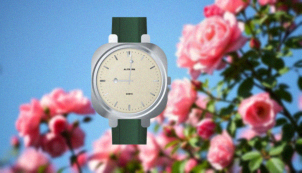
9:01
